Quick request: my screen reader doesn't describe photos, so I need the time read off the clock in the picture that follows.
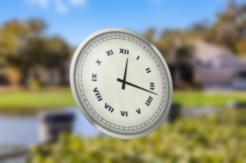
12:17
